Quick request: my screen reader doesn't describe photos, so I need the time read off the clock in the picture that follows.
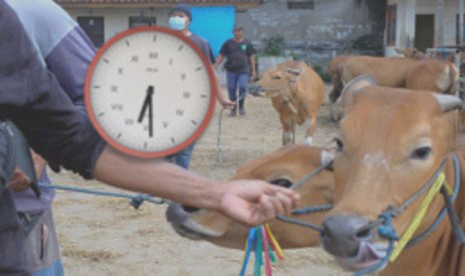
6:29
